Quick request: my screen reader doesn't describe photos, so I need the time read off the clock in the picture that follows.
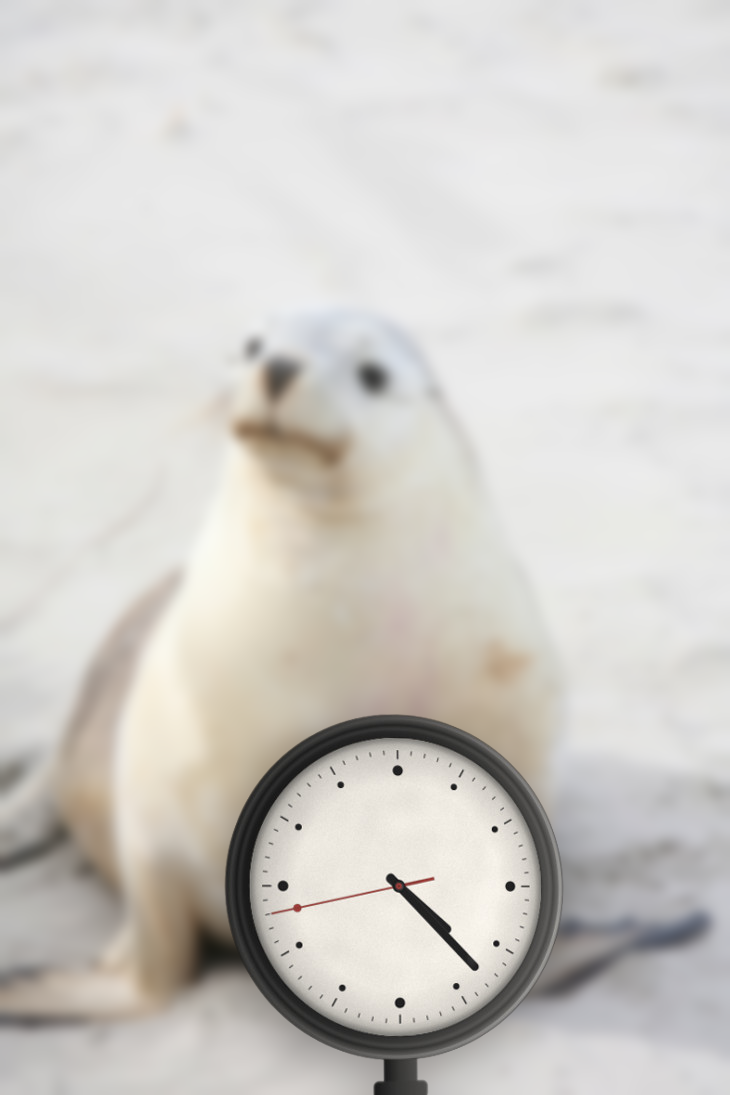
4:22:43
